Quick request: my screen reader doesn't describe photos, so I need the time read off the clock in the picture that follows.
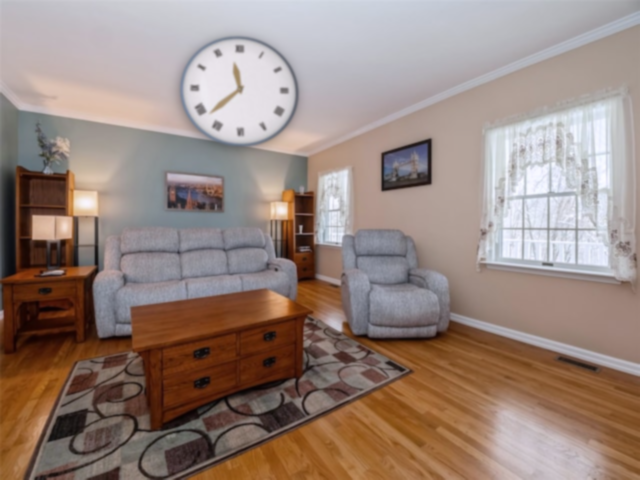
11:38
